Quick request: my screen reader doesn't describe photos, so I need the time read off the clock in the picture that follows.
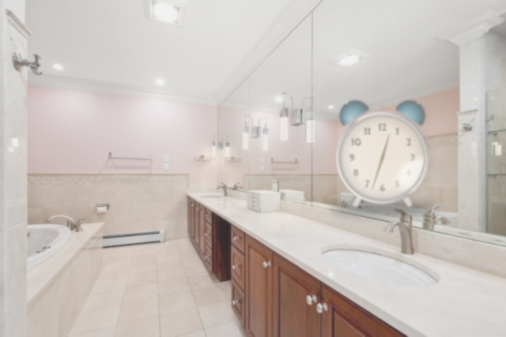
12:33
